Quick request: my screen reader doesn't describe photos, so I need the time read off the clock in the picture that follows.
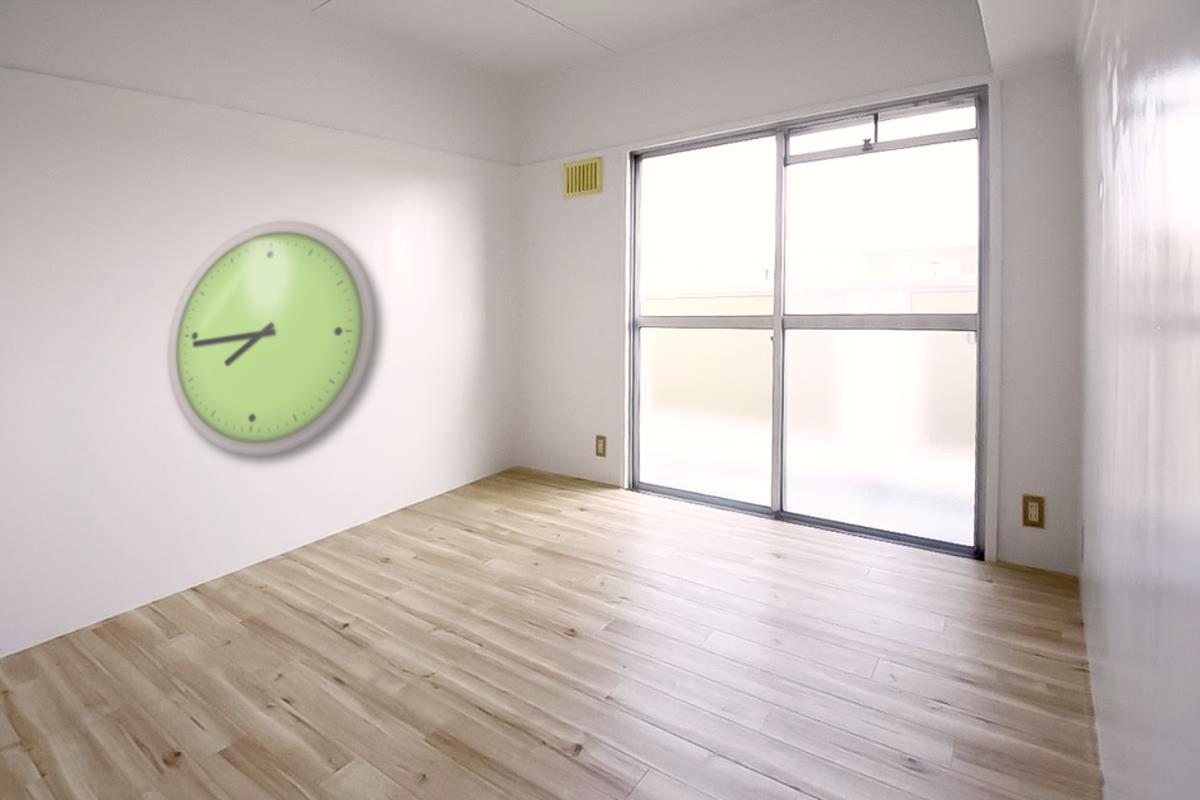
7:44
